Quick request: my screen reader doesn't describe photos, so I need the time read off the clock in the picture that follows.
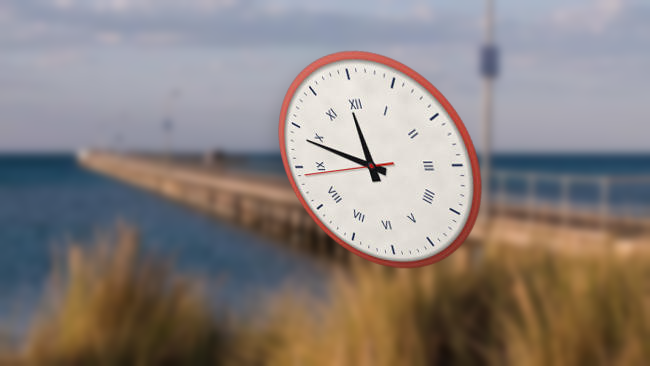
11:48:44
